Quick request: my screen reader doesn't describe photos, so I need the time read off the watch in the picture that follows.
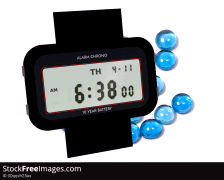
6:38:00
